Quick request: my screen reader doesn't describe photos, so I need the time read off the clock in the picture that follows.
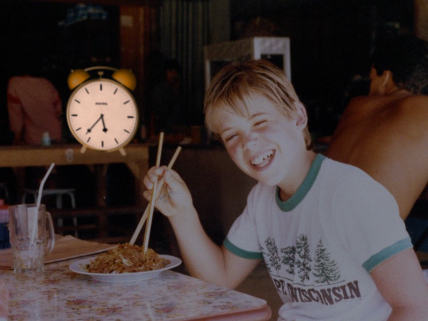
5:37
